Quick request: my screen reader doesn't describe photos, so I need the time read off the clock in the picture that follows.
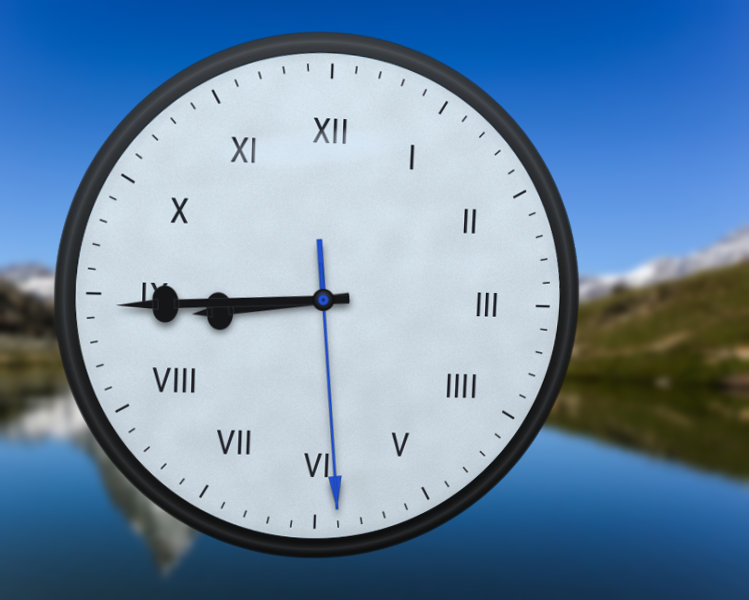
8:44:29
